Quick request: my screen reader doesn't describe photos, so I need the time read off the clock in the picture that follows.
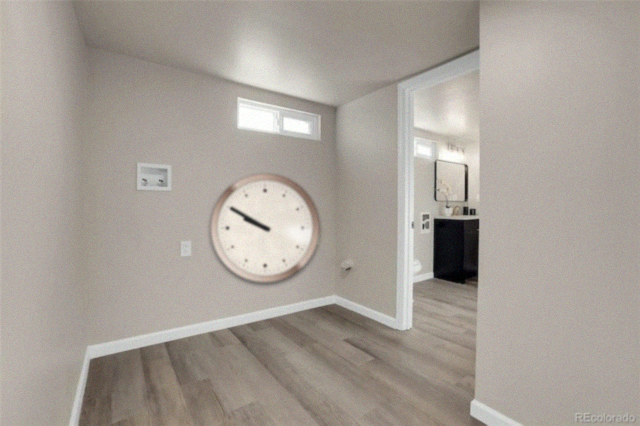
9:50
